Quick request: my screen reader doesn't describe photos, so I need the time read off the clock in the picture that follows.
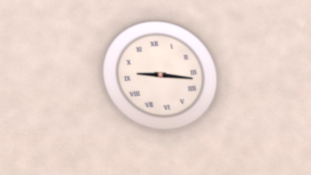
9:17
